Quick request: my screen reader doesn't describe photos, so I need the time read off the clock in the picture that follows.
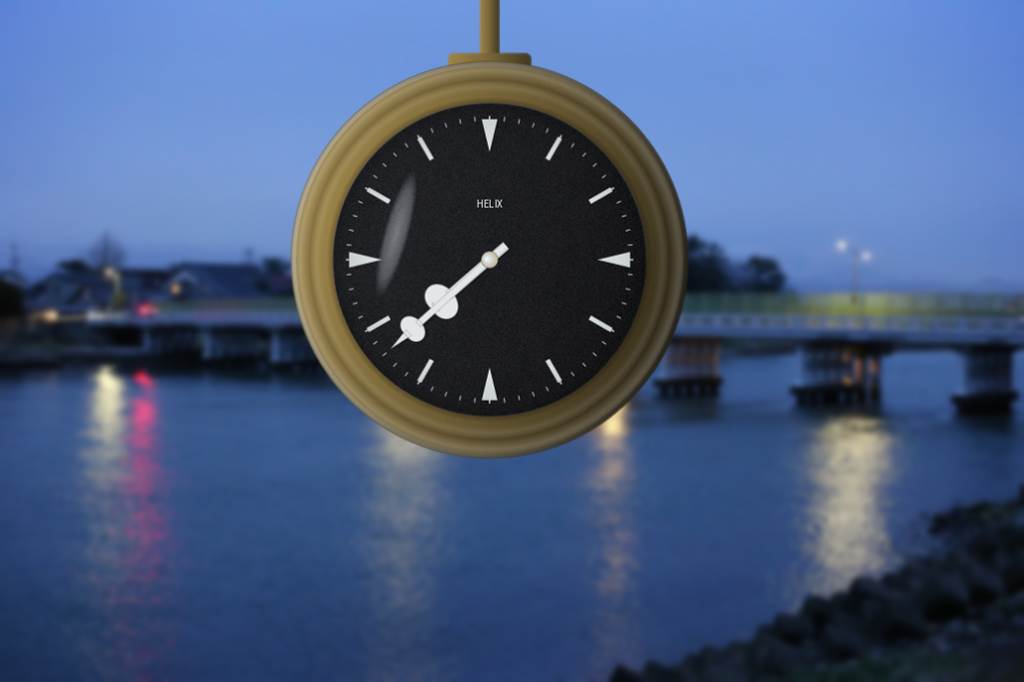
7:38
